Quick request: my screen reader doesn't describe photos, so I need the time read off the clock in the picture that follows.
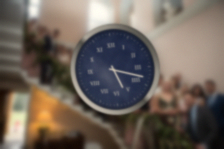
5:18
